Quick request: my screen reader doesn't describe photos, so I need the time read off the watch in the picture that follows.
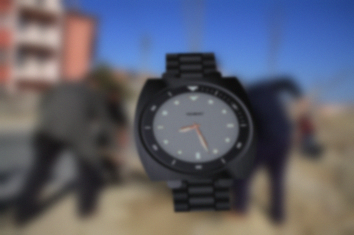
8:27
